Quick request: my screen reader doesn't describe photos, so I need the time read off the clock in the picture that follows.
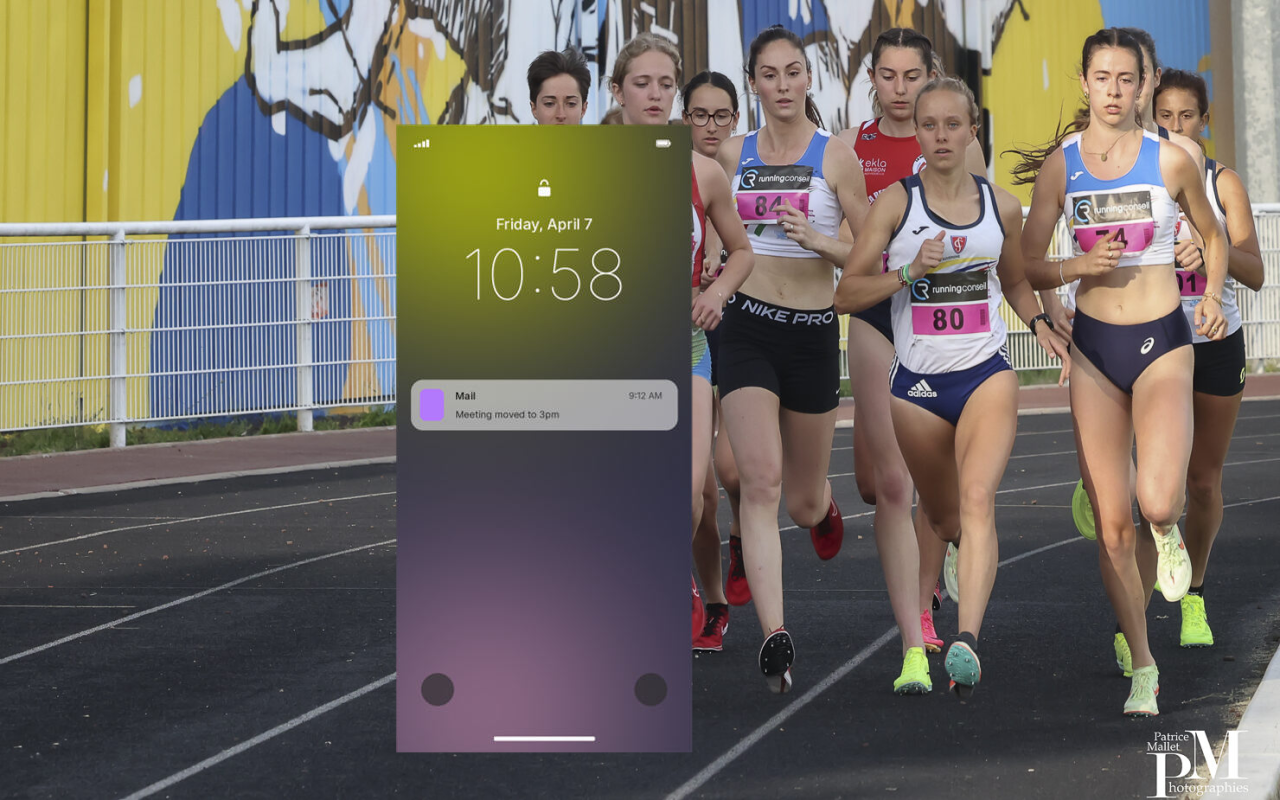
10:58
